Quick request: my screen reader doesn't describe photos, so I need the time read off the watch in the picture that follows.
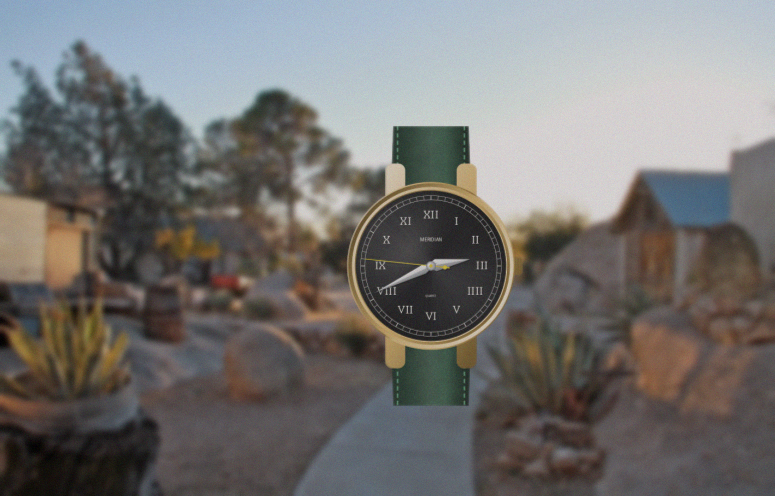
2:40:46
